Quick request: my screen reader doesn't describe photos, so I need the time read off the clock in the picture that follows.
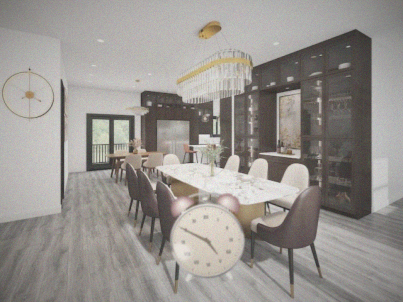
4:50
